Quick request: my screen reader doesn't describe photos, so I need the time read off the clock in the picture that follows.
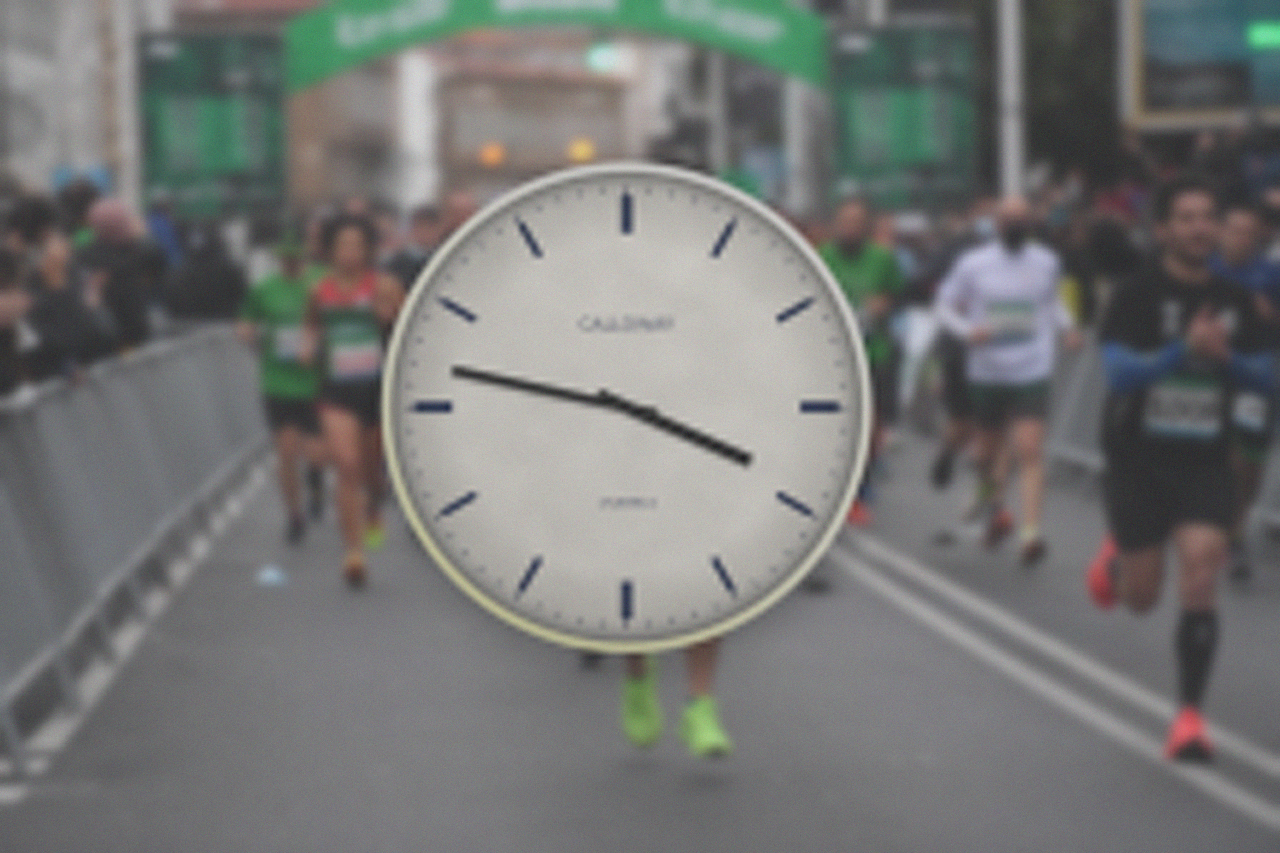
3:47
